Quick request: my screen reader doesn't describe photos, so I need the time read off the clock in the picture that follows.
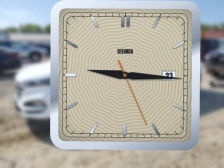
9:15:26
